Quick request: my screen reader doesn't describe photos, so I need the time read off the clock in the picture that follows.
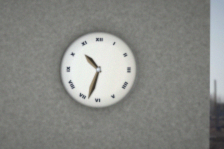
10:33
